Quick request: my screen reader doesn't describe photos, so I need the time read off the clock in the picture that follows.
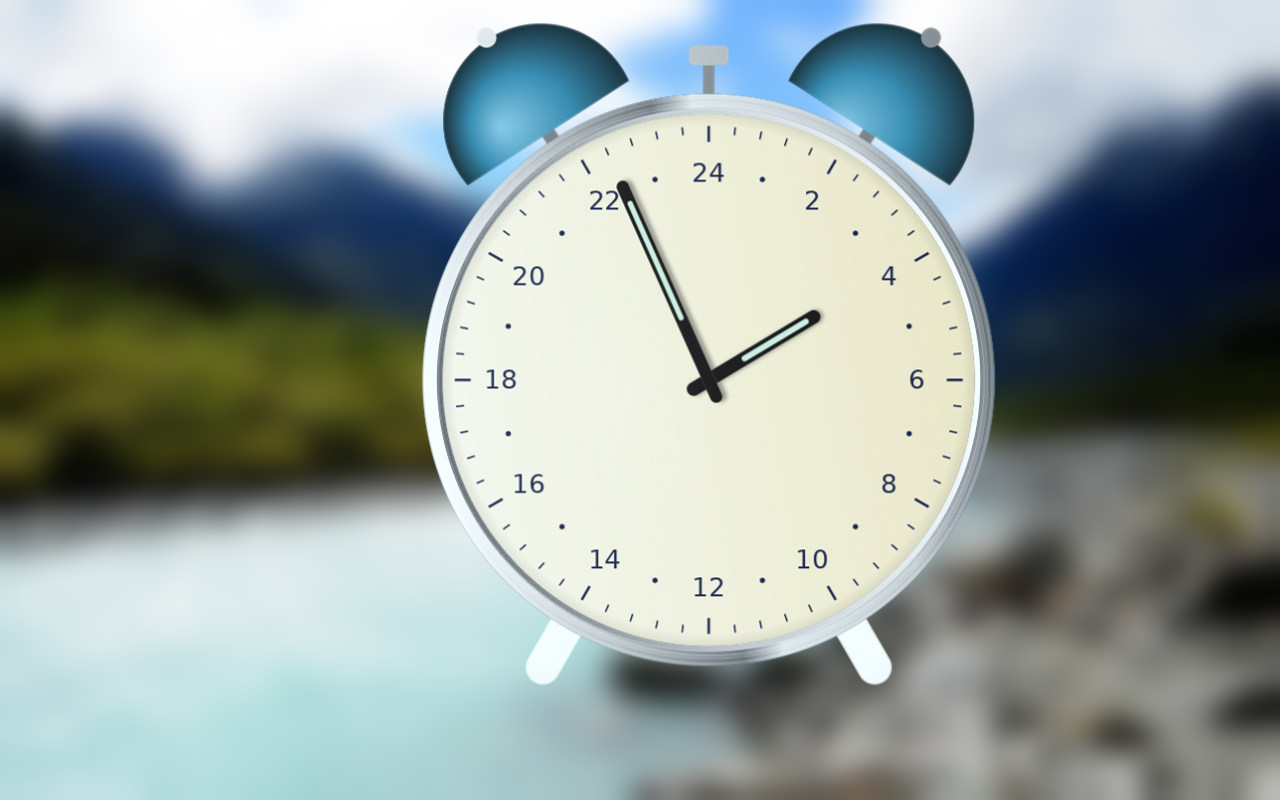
3:56
